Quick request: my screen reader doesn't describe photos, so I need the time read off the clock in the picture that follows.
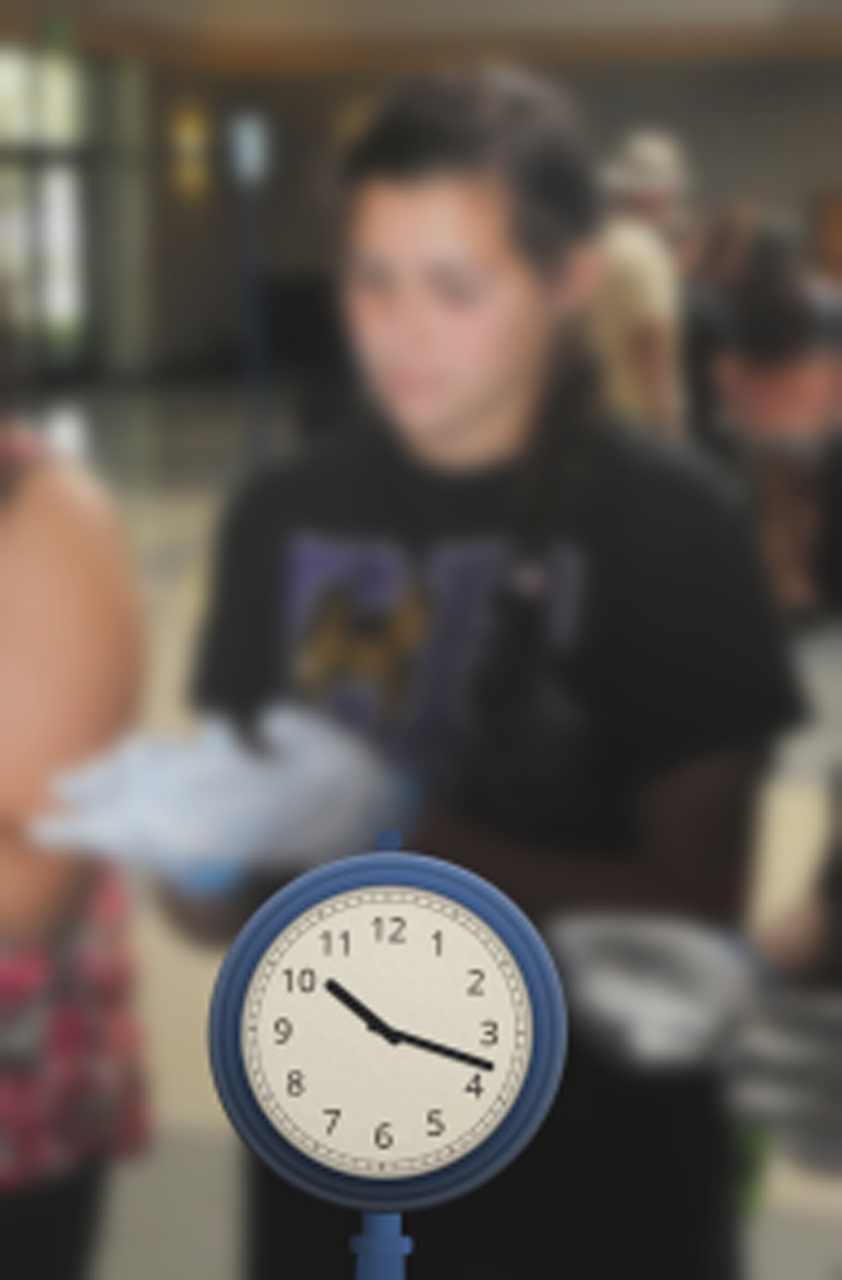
10:18
